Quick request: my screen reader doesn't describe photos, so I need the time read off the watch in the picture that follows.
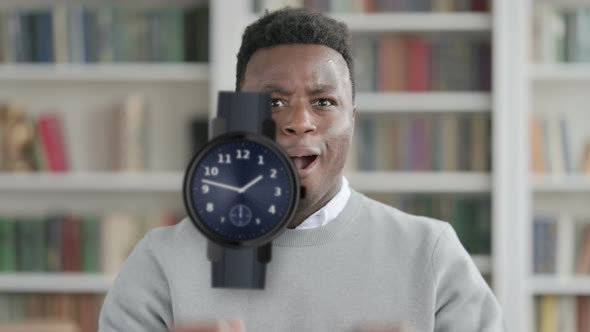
1:47
